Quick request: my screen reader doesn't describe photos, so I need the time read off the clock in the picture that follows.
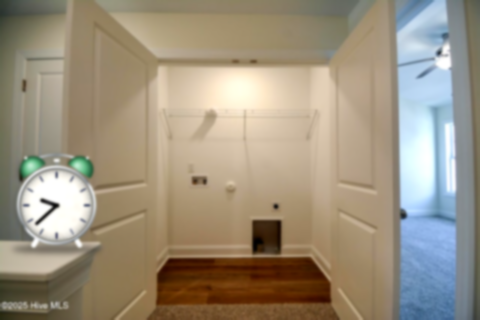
9:38
